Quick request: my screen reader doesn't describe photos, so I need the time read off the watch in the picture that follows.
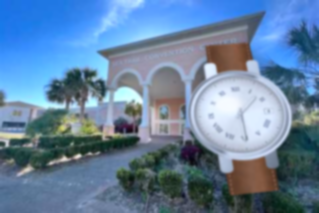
1:30
